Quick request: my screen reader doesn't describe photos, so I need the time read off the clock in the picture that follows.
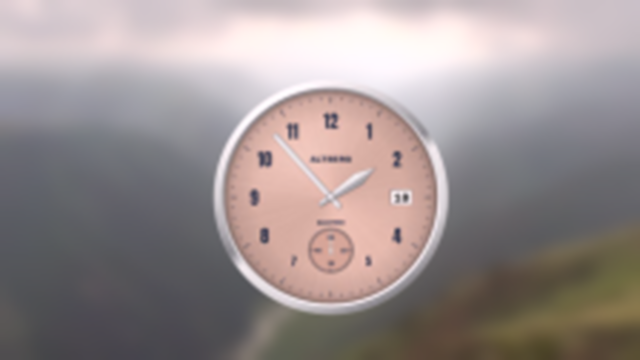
1:53
